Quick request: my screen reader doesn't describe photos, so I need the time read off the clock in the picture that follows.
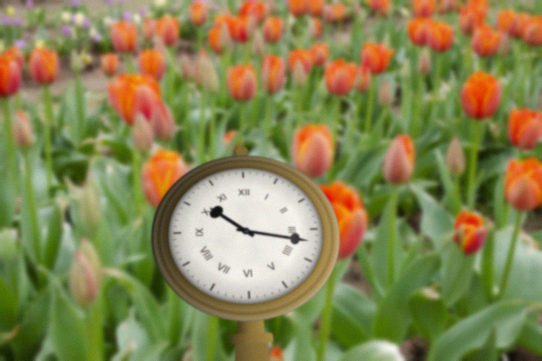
10:17
